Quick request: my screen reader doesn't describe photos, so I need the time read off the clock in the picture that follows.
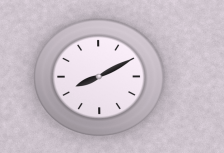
8:10
